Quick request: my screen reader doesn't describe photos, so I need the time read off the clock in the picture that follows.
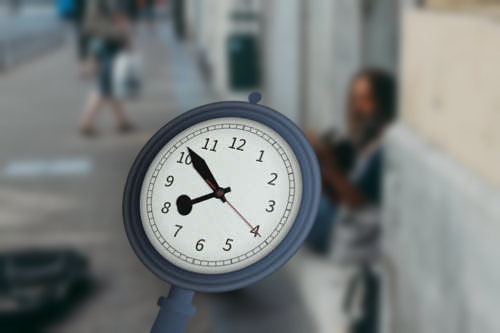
7:51:20
